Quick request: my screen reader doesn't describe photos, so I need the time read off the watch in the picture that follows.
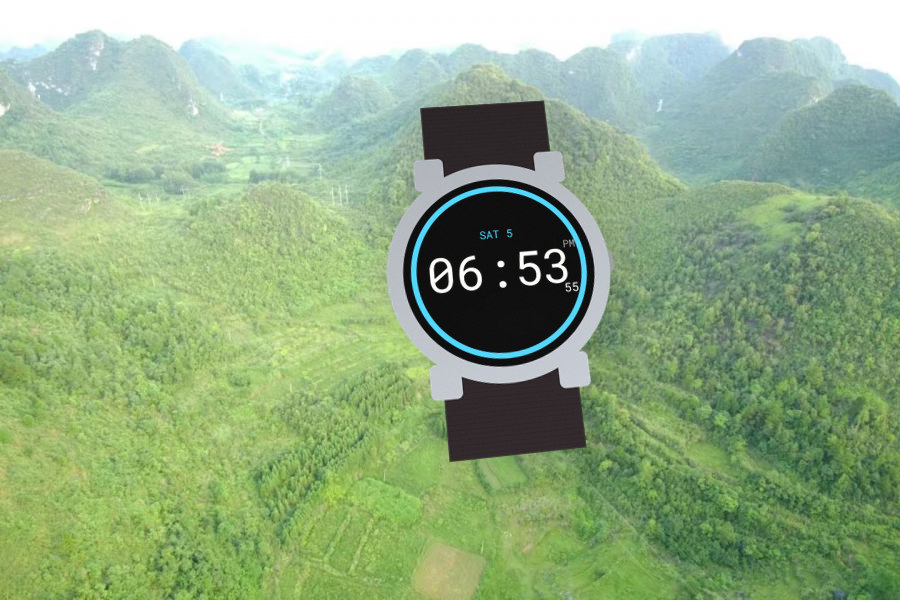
6:53:55
